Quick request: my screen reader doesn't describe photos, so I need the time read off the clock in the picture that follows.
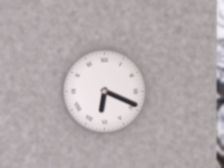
6:19
